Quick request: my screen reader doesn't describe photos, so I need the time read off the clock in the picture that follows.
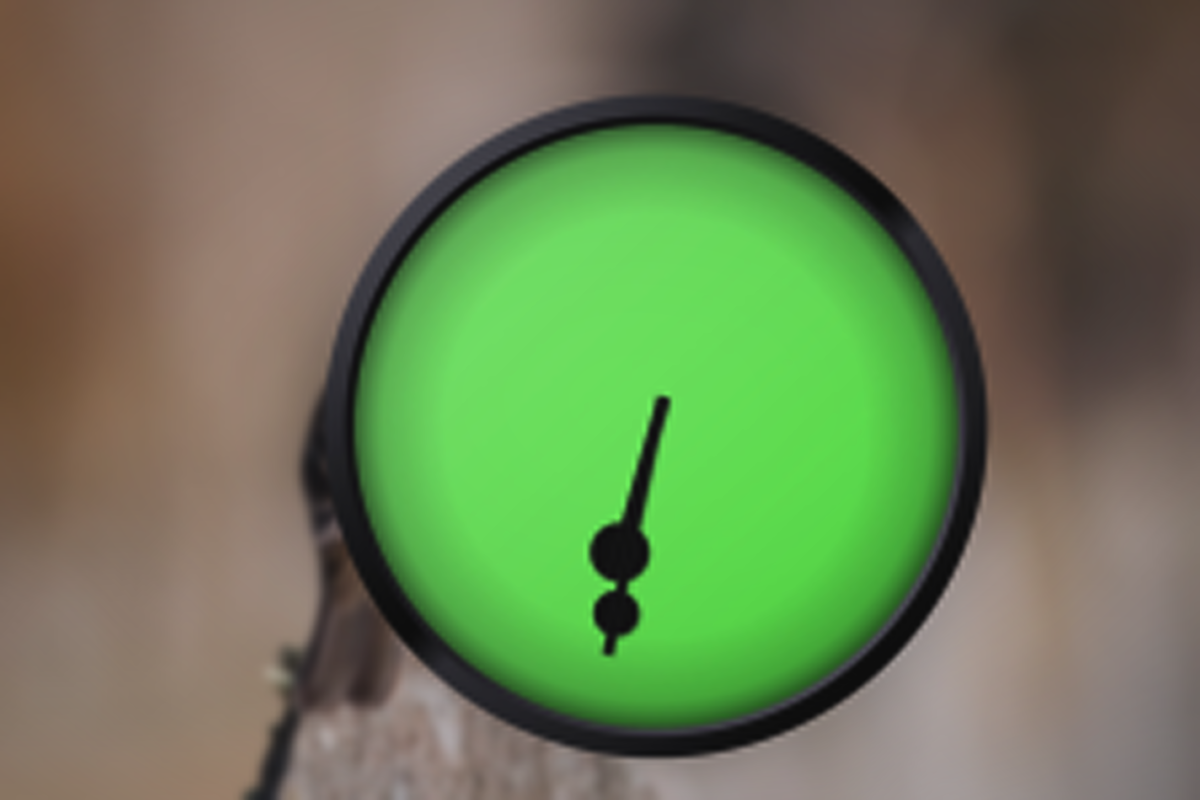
6:32
